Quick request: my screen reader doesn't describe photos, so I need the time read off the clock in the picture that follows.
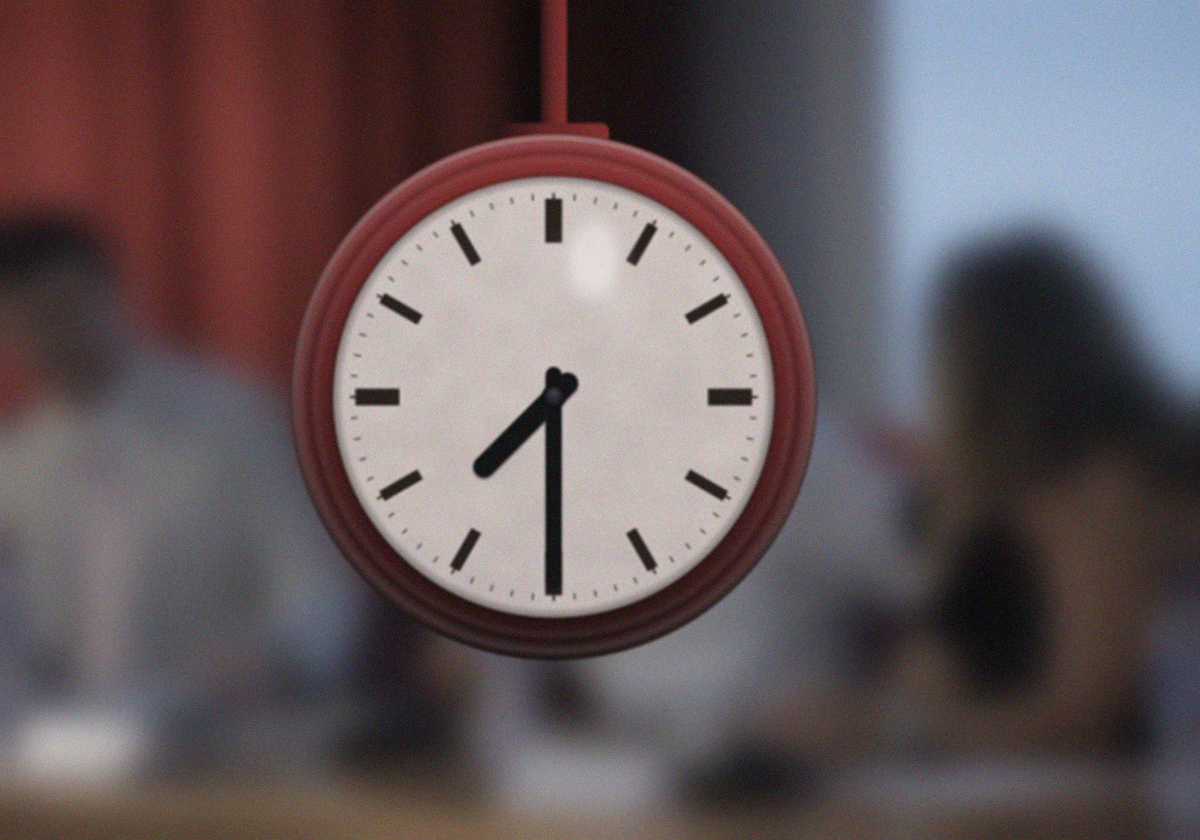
7:30
